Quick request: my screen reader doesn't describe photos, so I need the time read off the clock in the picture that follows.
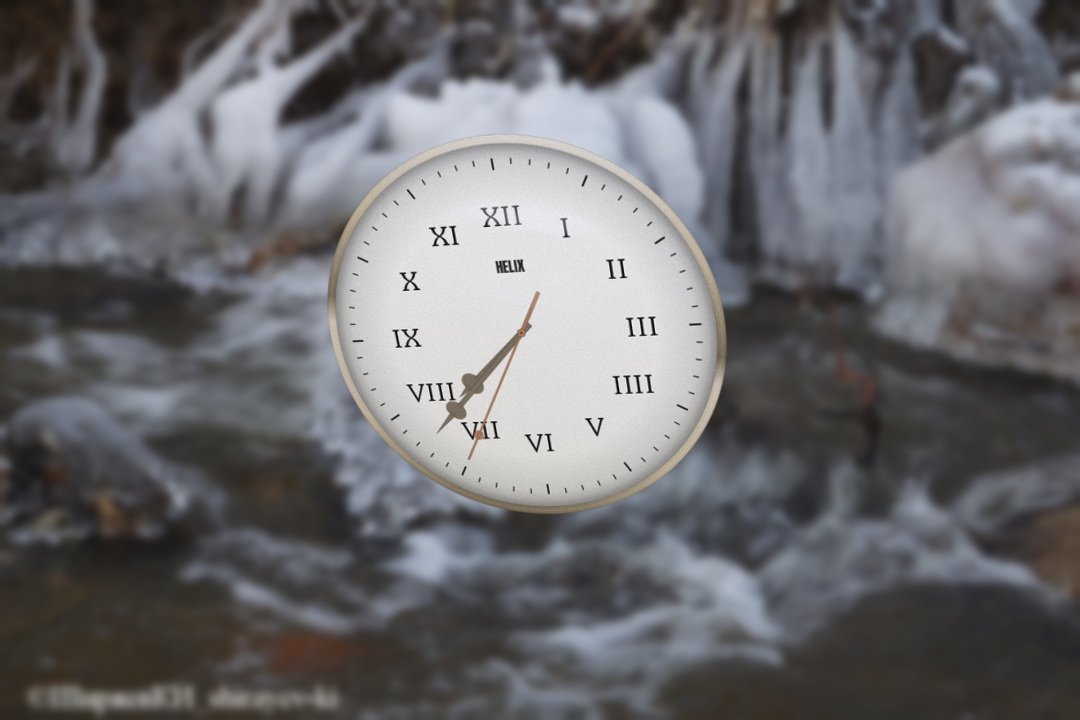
7:37:35
